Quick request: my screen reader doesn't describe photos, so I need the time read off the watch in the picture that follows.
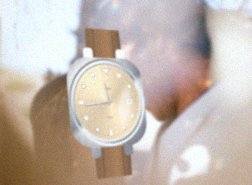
11:44
